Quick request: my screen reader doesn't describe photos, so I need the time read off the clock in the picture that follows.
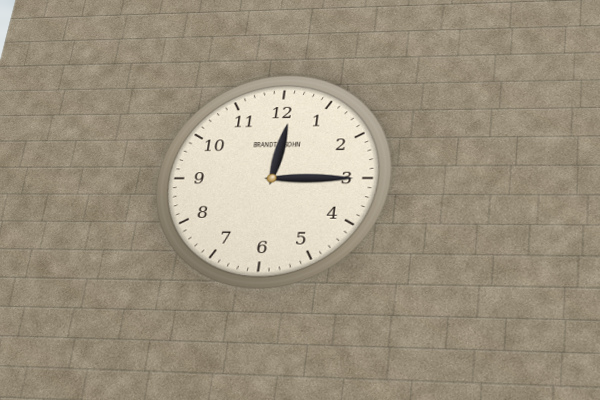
12:15
